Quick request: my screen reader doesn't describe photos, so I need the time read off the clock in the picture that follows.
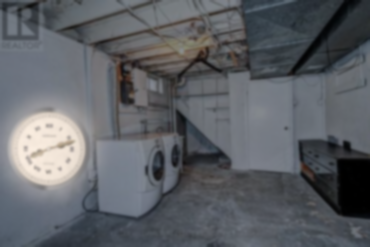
8:12
